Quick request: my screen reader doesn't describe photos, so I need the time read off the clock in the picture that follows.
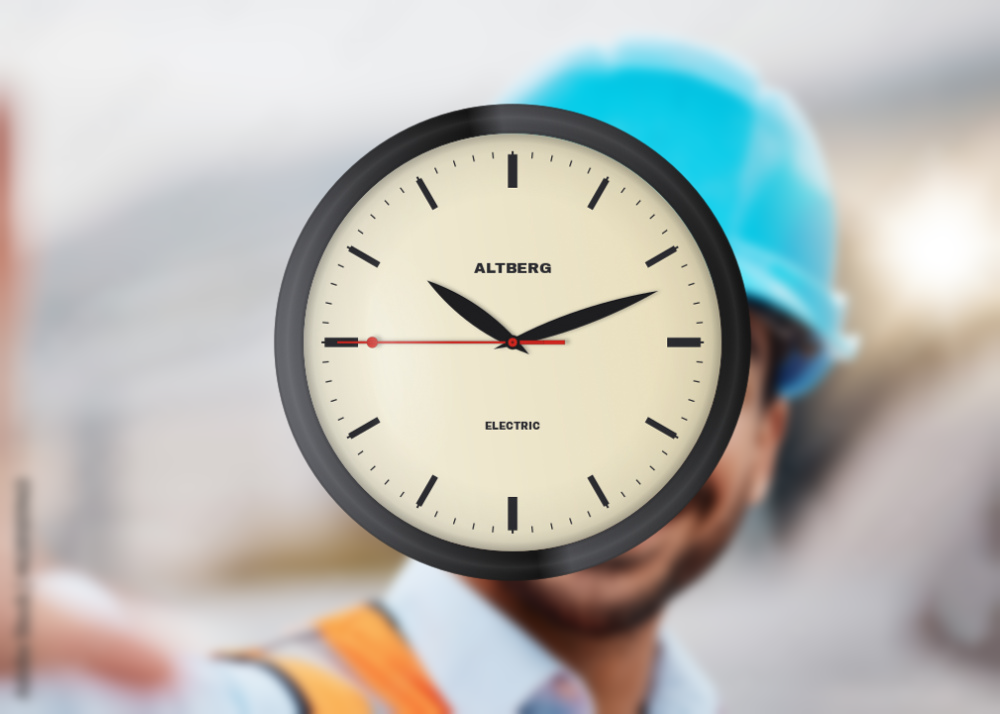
10:11:45
